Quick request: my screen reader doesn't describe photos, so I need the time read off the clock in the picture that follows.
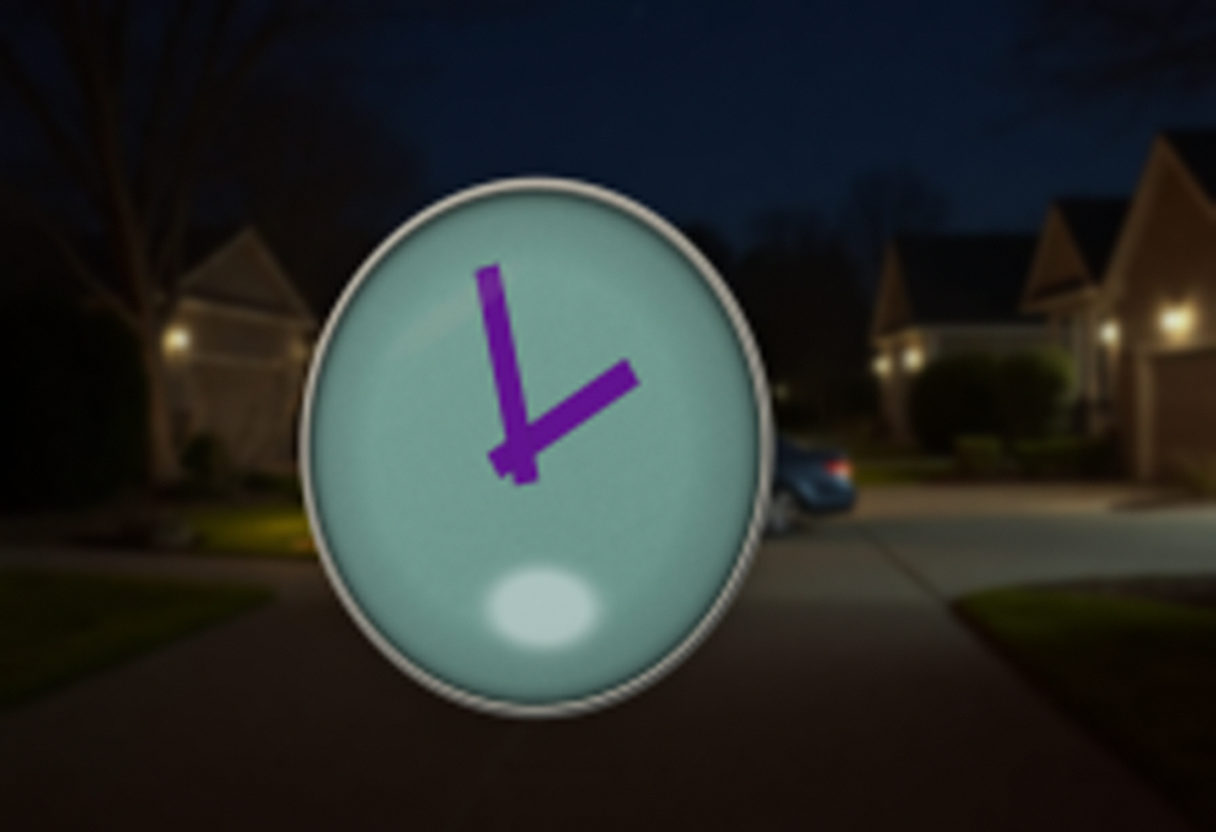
1:58
